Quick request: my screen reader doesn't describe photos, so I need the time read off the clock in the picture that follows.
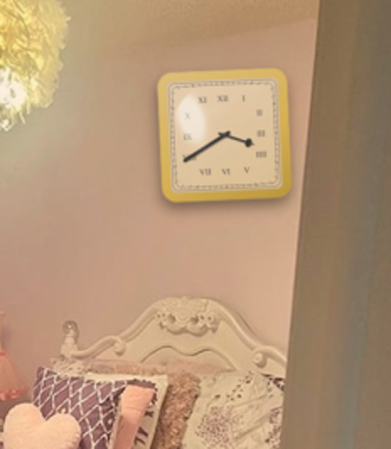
3:40
